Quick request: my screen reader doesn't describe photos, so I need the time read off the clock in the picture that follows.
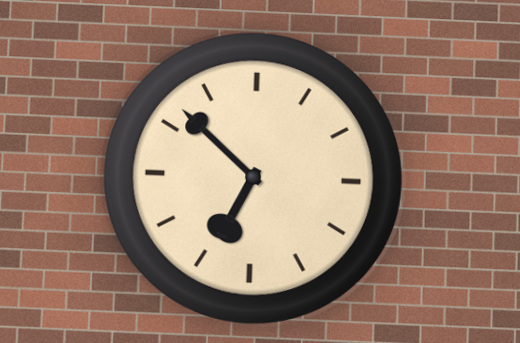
6:52
